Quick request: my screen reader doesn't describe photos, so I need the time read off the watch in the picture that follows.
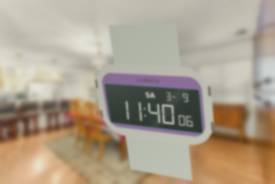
11:40
